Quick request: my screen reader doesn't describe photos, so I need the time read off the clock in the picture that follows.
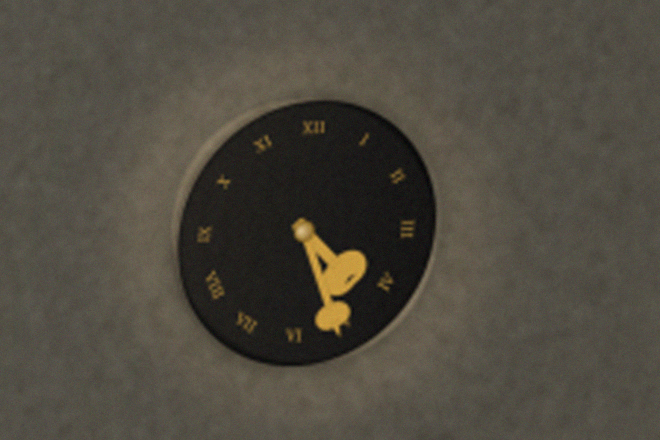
4:26
